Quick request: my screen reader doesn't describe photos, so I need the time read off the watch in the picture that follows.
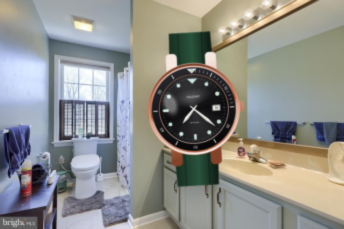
7:22
